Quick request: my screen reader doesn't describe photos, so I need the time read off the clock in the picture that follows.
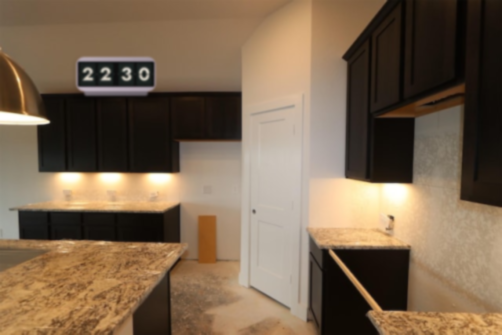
22:30
